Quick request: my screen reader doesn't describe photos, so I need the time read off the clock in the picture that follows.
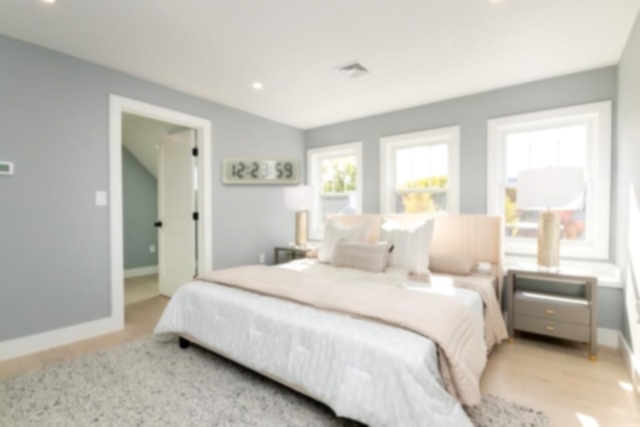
12:23:59
